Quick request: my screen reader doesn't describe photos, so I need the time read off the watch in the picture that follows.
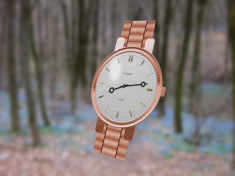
8:13
